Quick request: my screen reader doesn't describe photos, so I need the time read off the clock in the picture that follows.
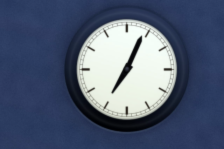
7:04
